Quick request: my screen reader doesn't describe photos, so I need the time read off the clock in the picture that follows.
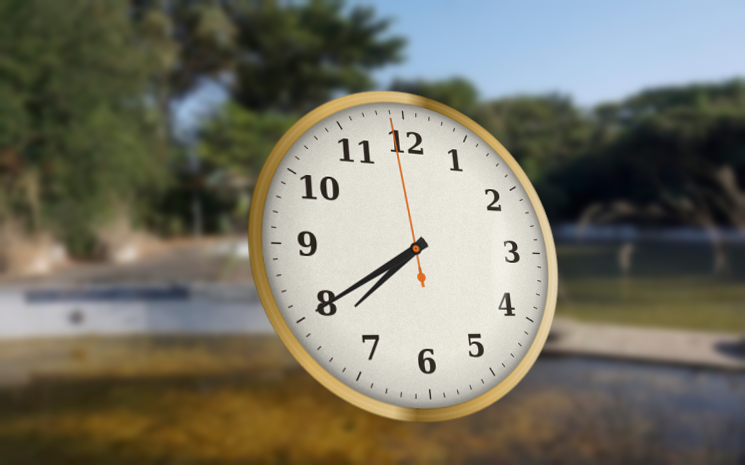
7:39:59
